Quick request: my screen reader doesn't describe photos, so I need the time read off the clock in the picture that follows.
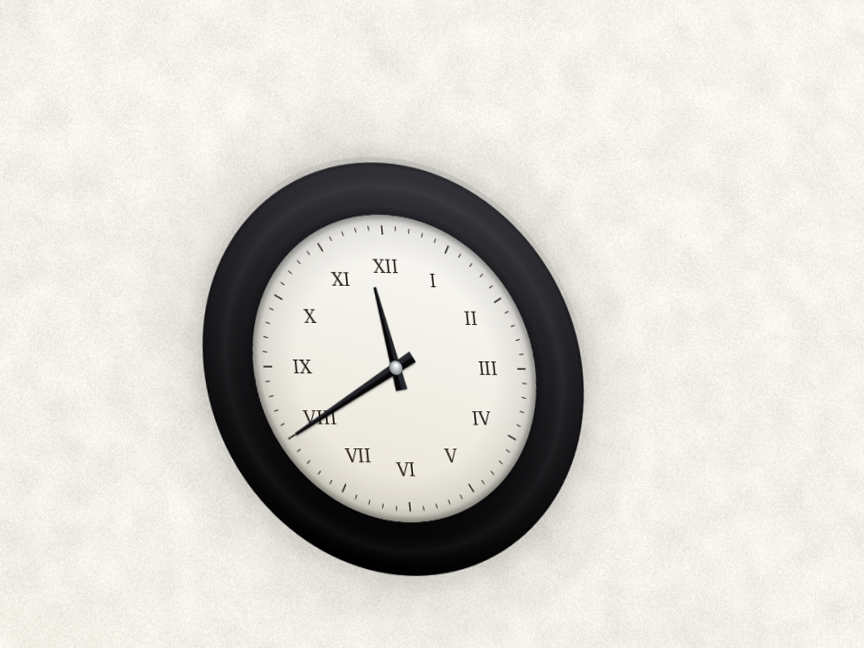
11:40
